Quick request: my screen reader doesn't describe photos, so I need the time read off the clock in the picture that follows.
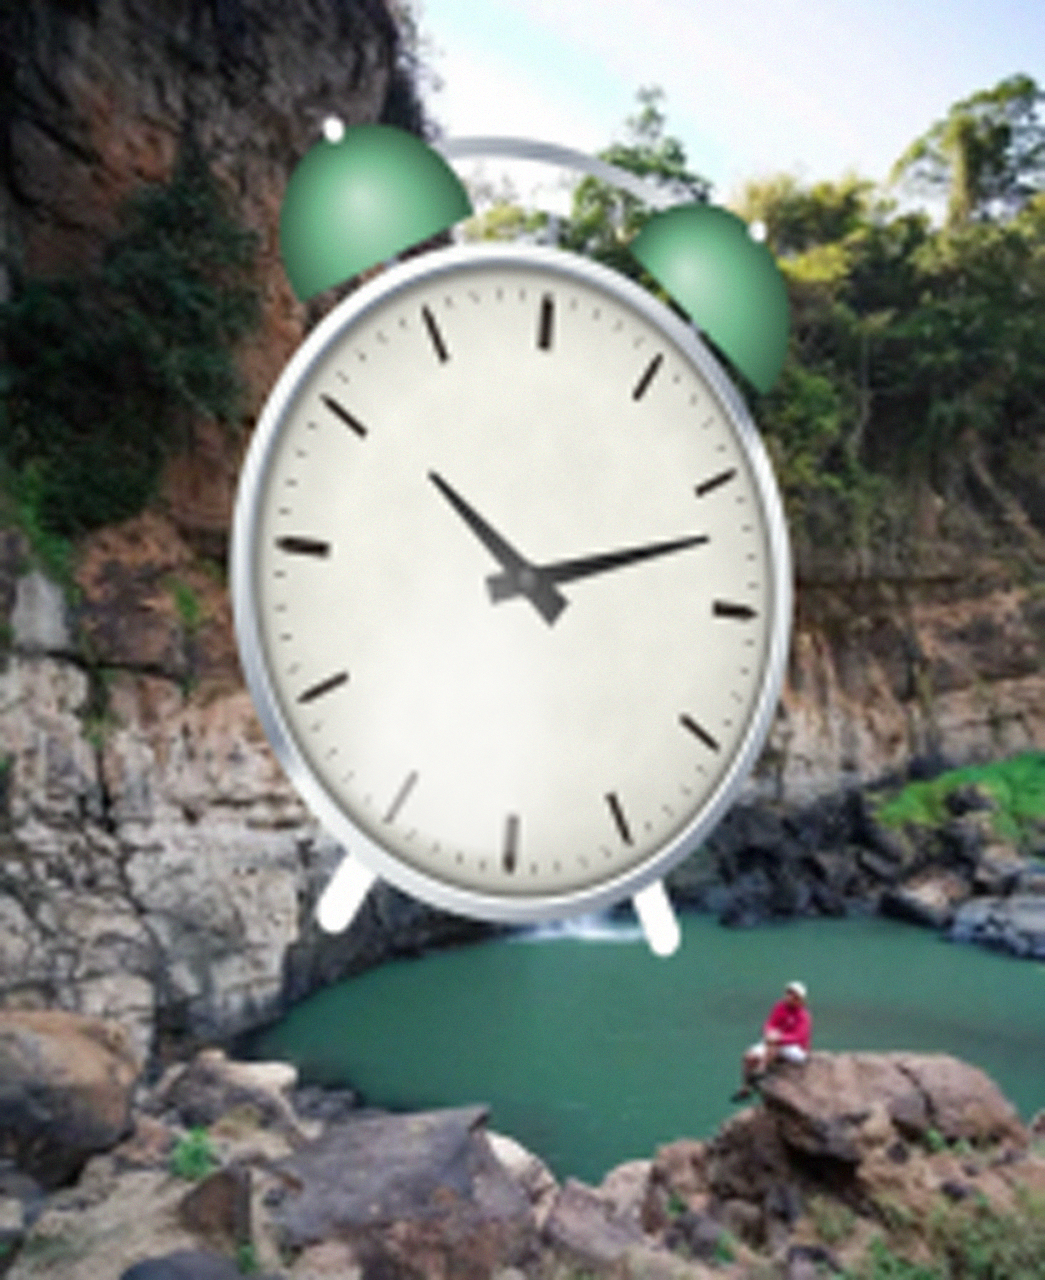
10:12
